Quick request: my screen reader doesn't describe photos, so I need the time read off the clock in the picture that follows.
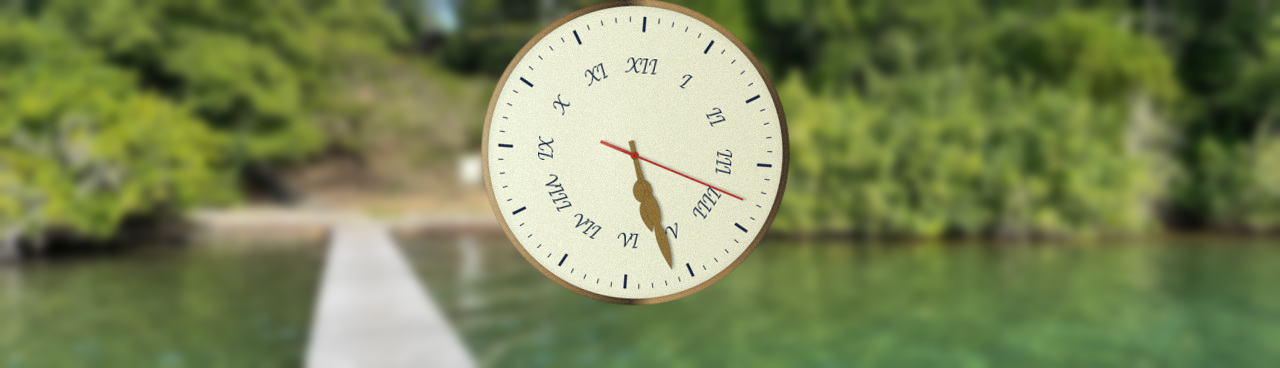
5:26:18
